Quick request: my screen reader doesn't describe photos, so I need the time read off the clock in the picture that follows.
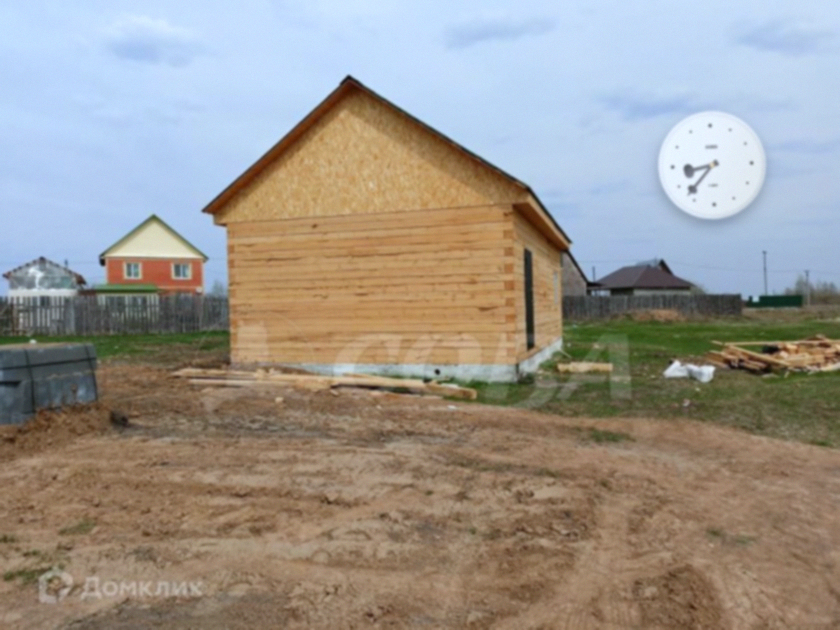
8:37
